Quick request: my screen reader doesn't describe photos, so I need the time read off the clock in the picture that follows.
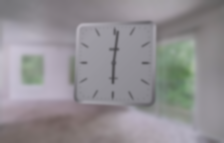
6:01
